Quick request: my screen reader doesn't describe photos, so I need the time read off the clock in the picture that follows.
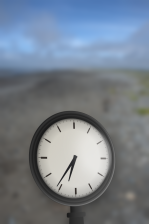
6:36
